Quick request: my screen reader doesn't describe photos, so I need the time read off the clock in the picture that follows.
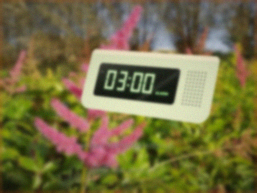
3:00
